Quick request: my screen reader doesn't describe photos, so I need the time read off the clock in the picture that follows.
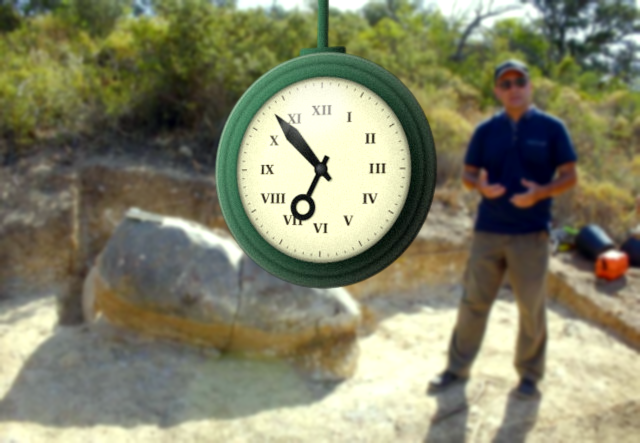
6:53
